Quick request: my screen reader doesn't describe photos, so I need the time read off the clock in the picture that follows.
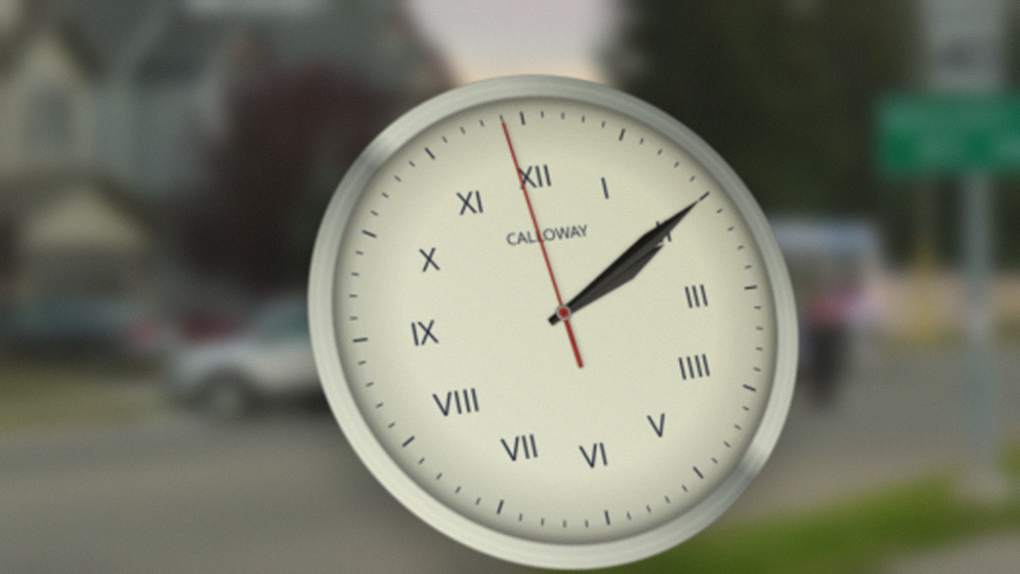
2:09:59
